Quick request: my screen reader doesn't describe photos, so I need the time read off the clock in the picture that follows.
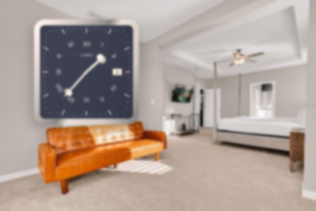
1:37
